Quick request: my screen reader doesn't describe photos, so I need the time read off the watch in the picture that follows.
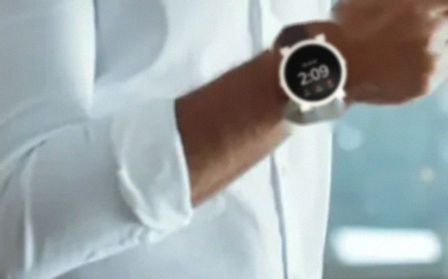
2:09
